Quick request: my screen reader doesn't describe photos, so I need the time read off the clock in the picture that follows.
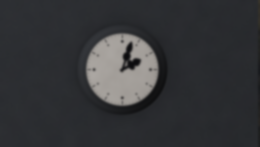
2:03
